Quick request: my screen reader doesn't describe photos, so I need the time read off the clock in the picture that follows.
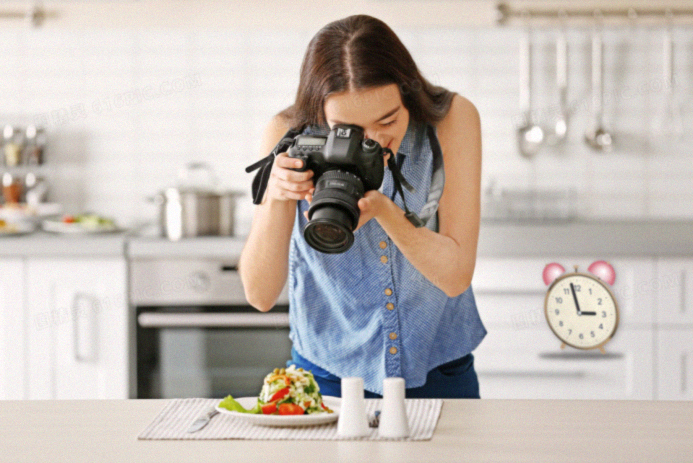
2:58
